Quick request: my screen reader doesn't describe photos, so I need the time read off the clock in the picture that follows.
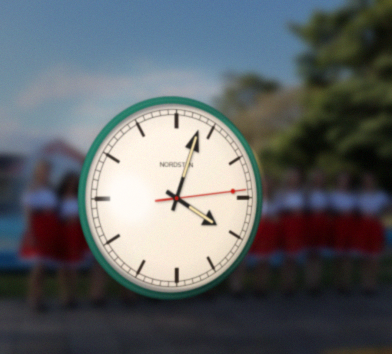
4:03:14
